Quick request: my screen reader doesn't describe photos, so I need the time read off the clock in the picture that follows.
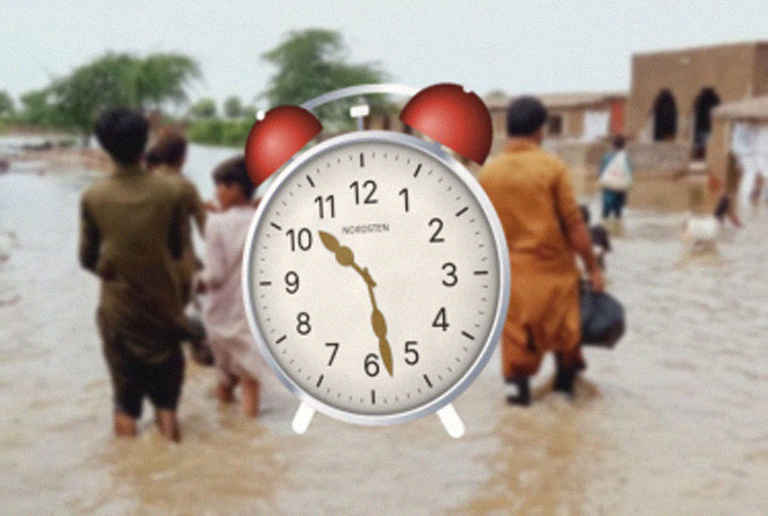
10:28
